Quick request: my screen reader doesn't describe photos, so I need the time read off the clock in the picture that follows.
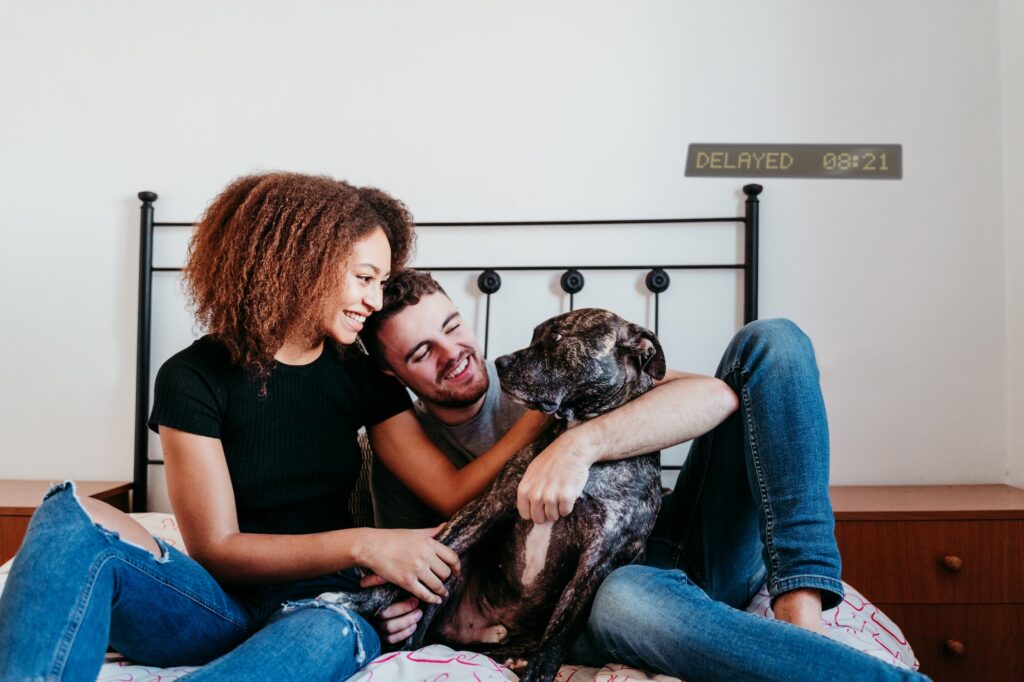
8:21
